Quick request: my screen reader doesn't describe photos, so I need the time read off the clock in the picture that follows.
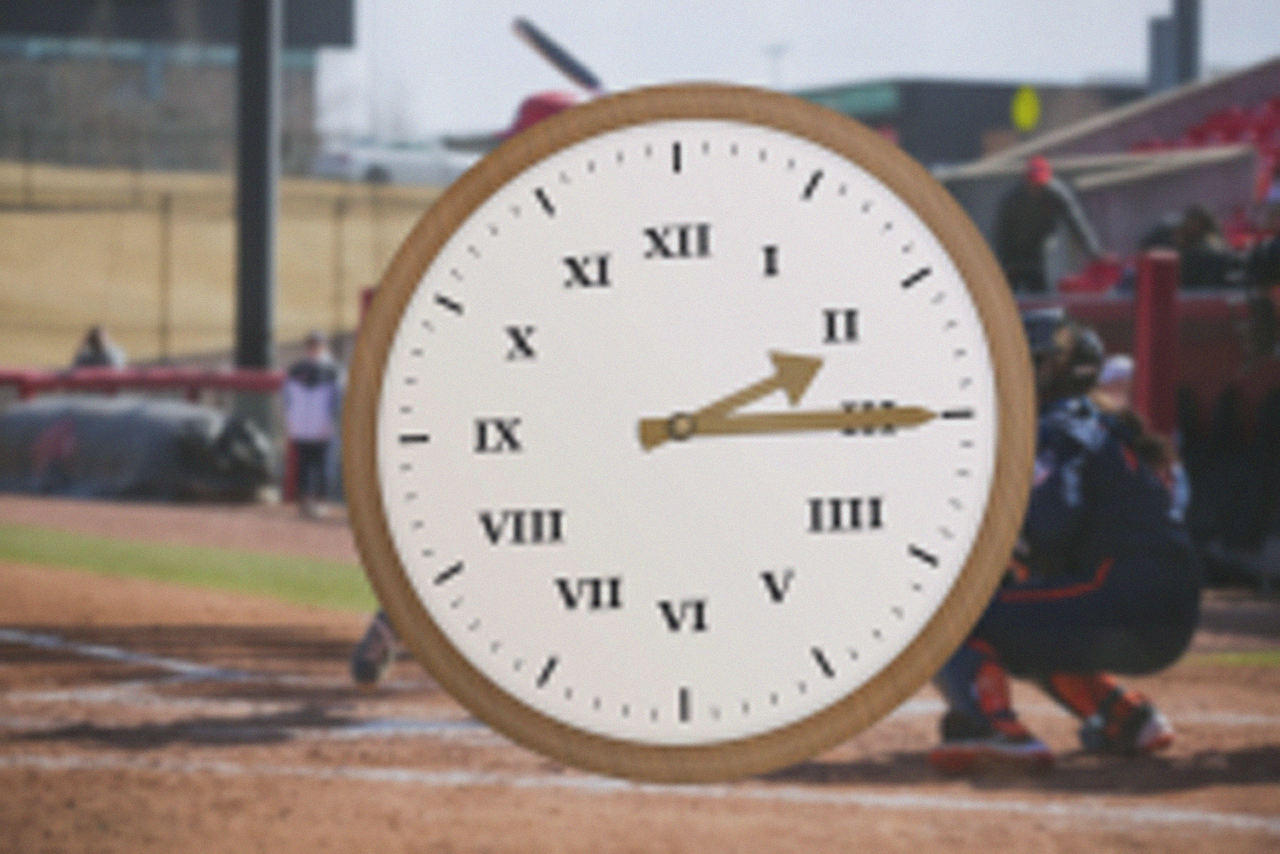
2:15
